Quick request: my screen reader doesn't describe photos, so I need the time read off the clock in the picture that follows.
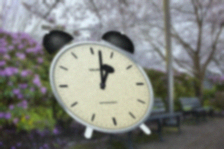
1:02
